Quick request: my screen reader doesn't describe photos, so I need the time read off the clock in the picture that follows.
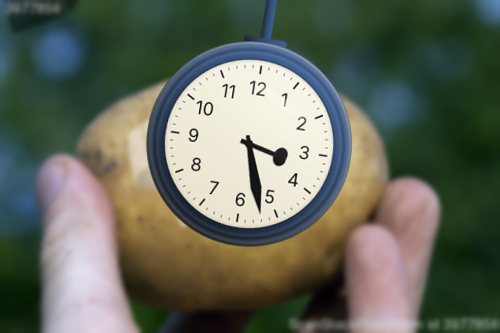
3:27
